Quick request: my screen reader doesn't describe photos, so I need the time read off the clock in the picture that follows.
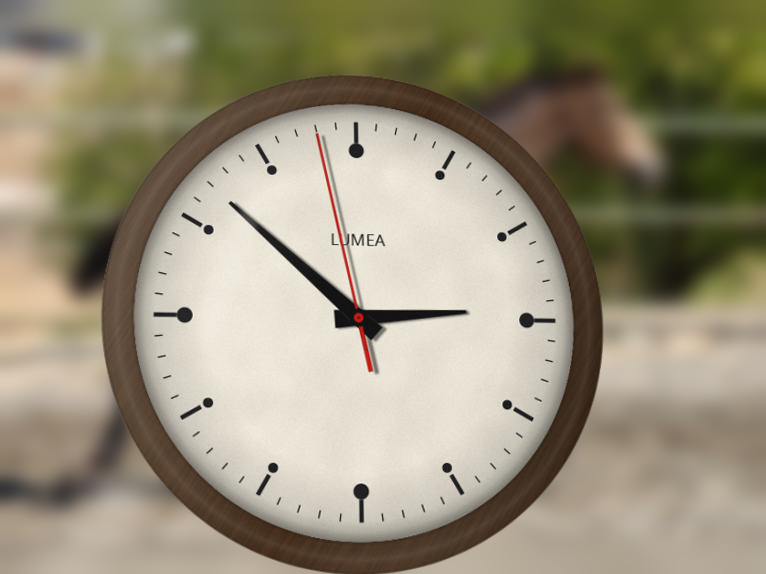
2:51:58
